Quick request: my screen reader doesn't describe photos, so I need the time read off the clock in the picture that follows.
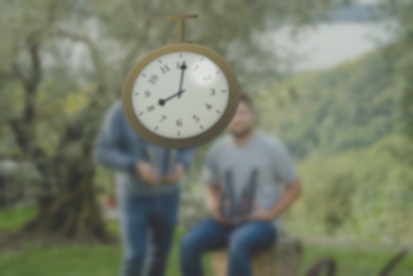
8:01
